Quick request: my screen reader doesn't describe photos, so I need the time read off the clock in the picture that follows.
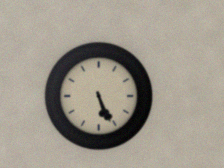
5:26
